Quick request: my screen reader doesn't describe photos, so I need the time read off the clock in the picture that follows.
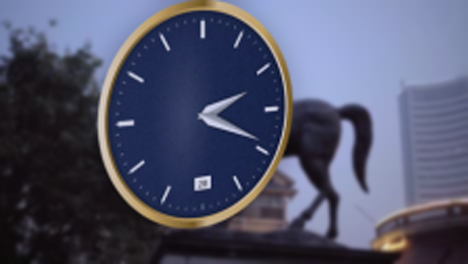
2:19
